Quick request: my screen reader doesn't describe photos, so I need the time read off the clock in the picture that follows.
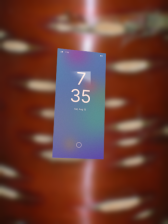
7:35
